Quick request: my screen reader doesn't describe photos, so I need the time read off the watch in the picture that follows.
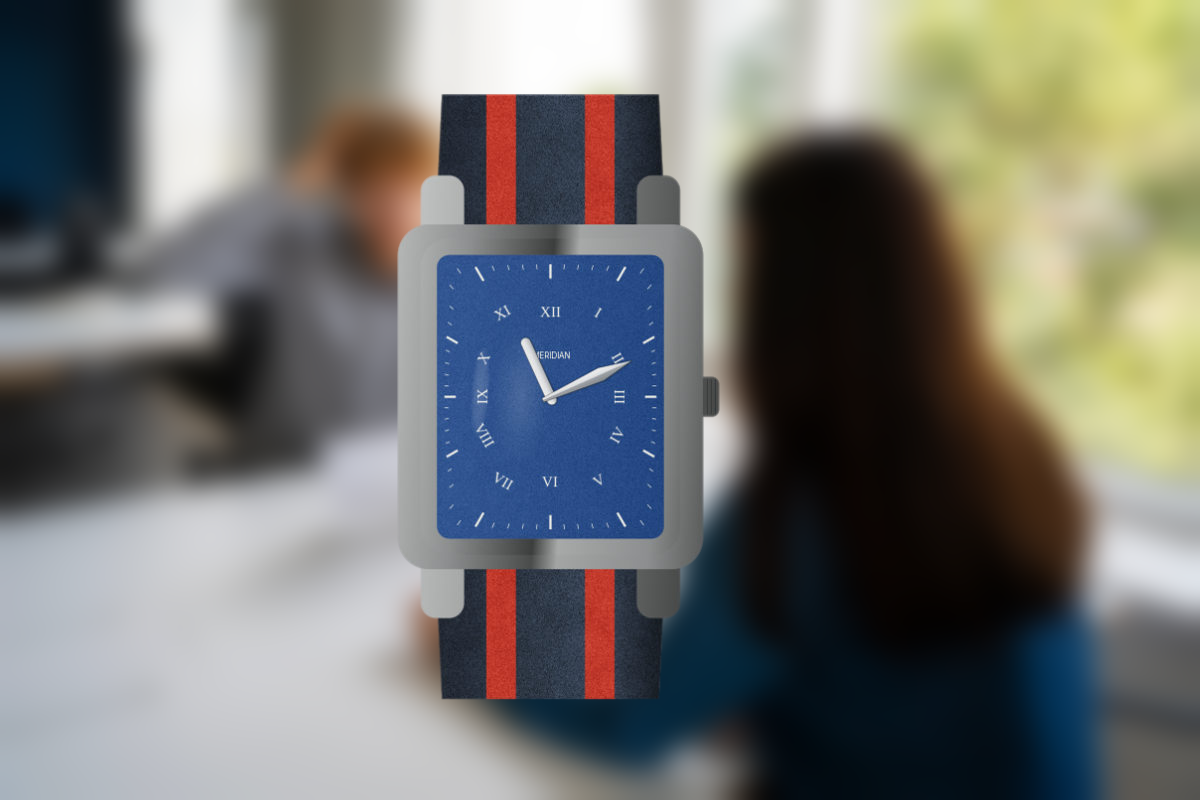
11:11
